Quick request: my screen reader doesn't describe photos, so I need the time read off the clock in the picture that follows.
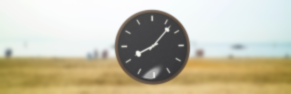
8:07
